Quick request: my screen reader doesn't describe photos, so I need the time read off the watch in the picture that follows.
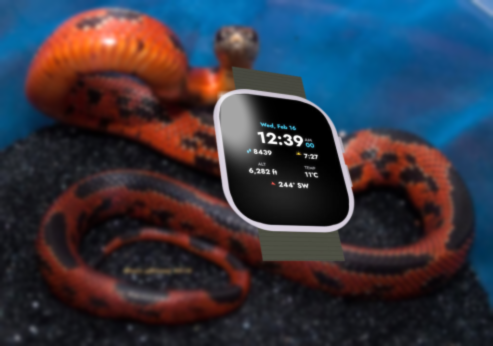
12:39
